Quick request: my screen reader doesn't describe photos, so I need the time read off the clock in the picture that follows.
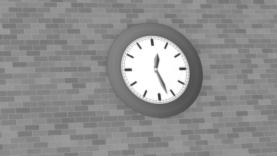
12:27
